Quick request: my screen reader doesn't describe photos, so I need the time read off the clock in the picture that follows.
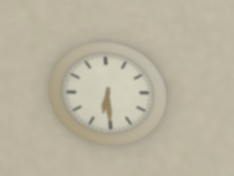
6:30
